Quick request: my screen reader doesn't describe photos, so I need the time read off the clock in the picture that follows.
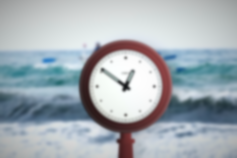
12:51
